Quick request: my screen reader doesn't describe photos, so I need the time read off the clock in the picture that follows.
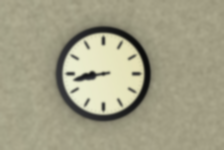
8:43
